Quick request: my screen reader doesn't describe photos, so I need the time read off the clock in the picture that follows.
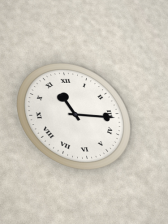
11:16
